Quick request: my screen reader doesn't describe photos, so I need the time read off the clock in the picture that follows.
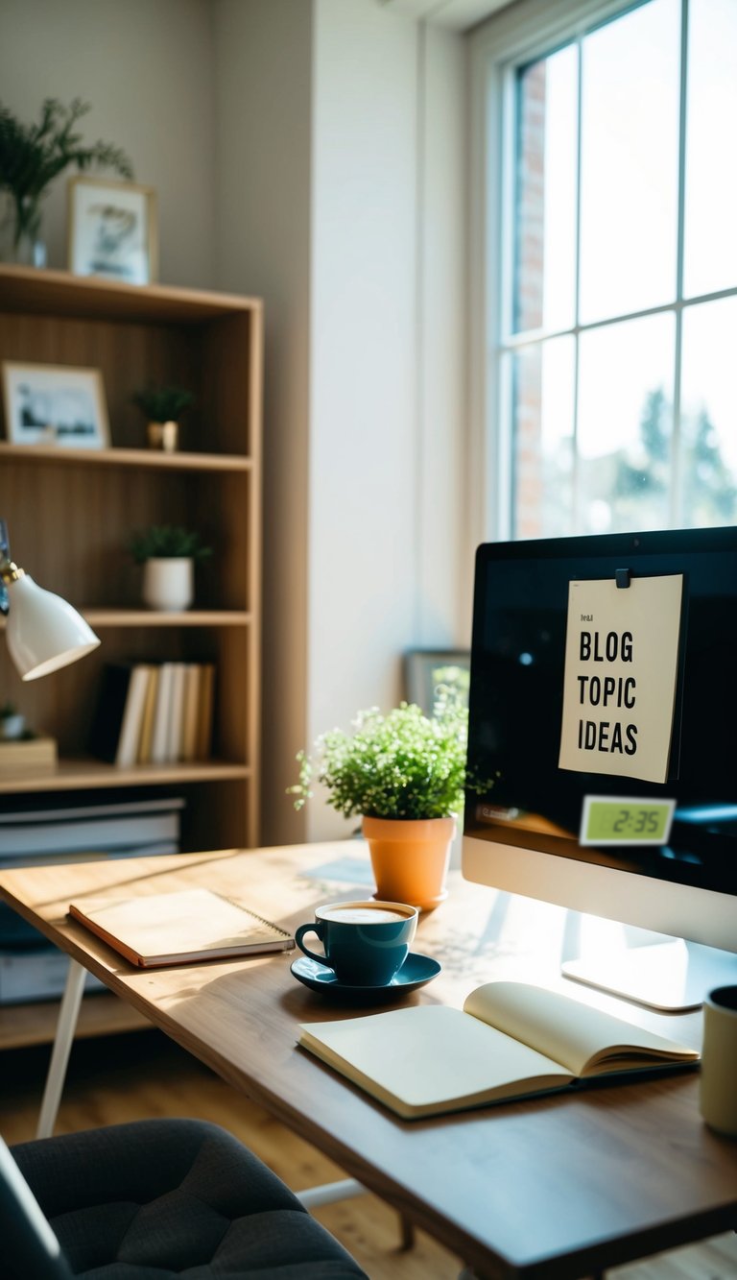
2:35
